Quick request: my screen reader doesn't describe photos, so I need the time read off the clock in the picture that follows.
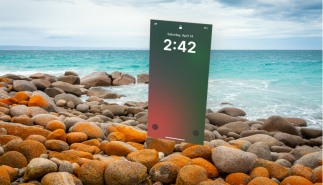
2:42
